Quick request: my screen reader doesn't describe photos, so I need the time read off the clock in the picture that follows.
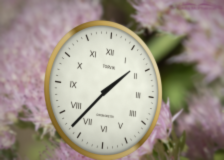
1:37
